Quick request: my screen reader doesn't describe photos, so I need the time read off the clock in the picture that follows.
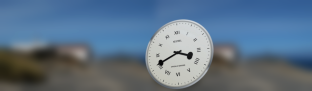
3:41
